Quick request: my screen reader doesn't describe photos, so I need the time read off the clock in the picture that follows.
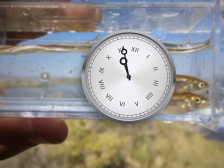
10:56
